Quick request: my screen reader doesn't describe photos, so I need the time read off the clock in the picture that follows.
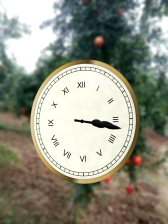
3:17
